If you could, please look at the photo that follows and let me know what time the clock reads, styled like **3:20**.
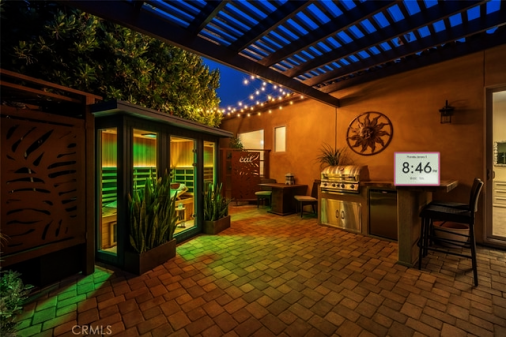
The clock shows **8:46**
